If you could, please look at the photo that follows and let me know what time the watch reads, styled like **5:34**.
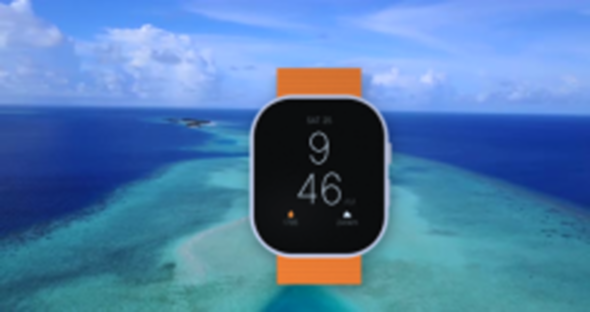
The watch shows **9:46**
